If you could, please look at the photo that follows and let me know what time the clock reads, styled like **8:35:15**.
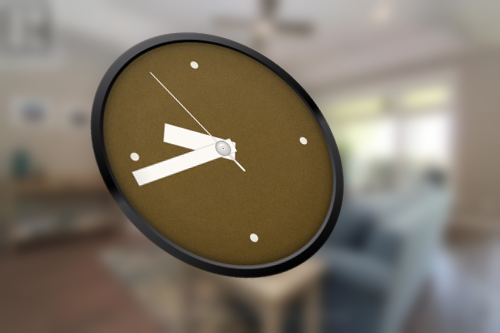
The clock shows **9:42:55**
